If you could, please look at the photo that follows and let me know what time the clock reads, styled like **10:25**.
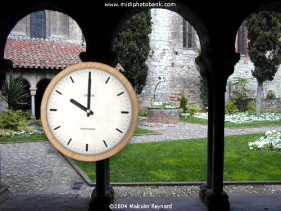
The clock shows **10:00**
